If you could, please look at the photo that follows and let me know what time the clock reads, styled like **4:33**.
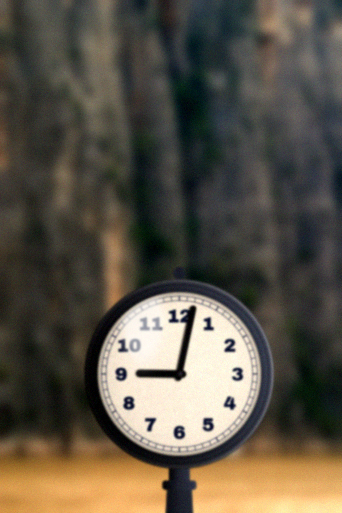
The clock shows **9:02**
